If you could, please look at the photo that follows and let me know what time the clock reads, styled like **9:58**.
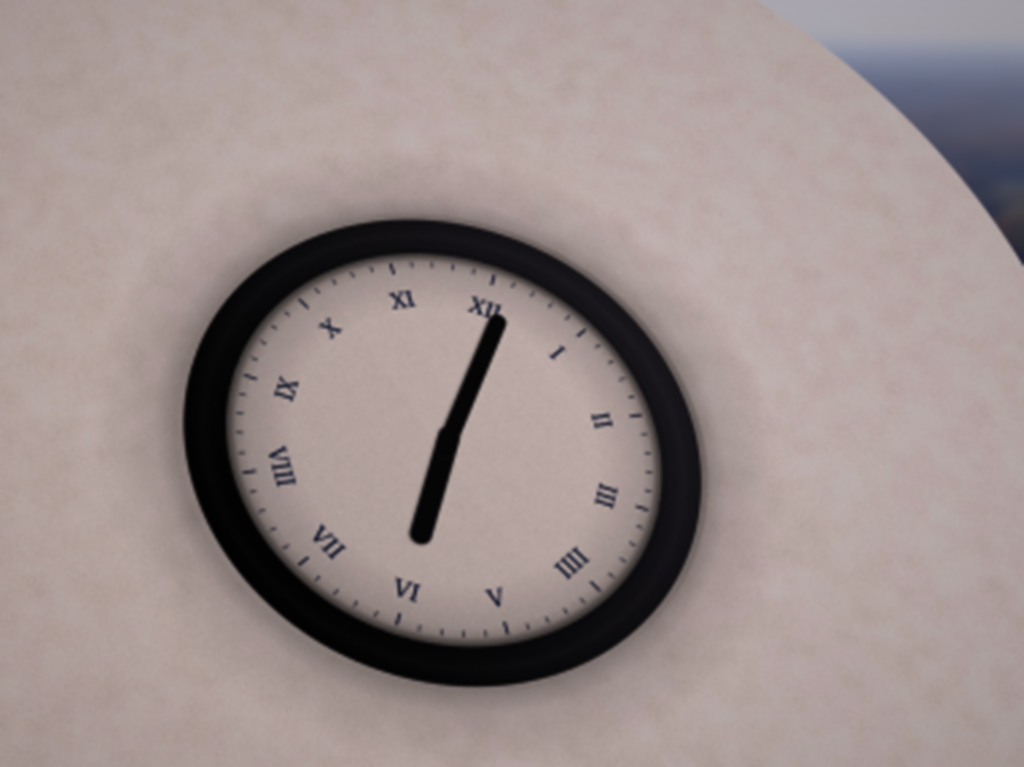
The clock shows **6:01**
